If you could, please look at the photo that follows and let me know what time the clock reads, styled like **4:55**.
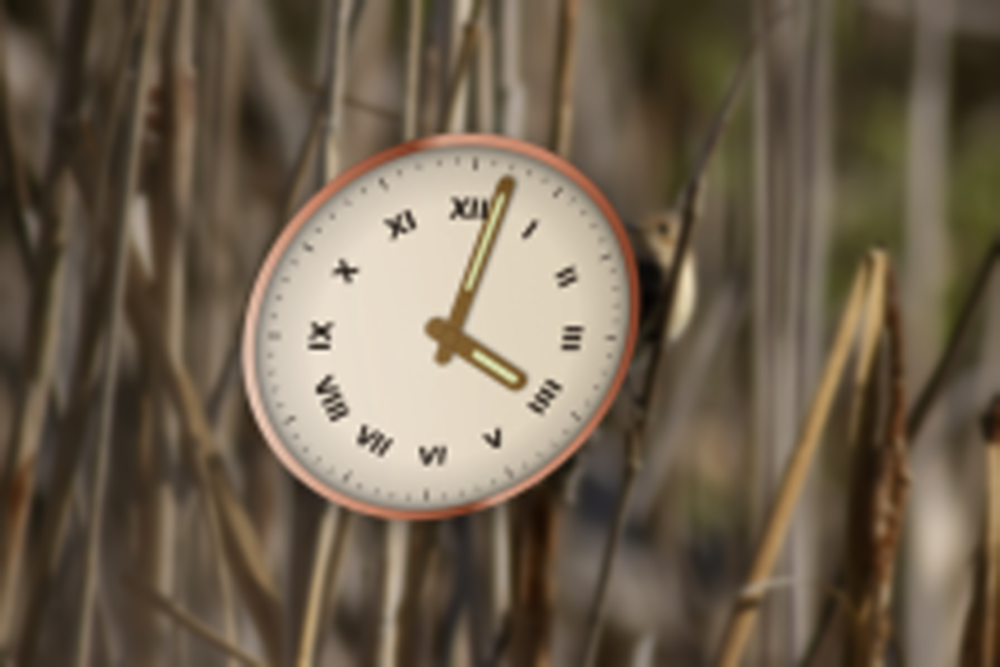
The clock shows **4:02**
